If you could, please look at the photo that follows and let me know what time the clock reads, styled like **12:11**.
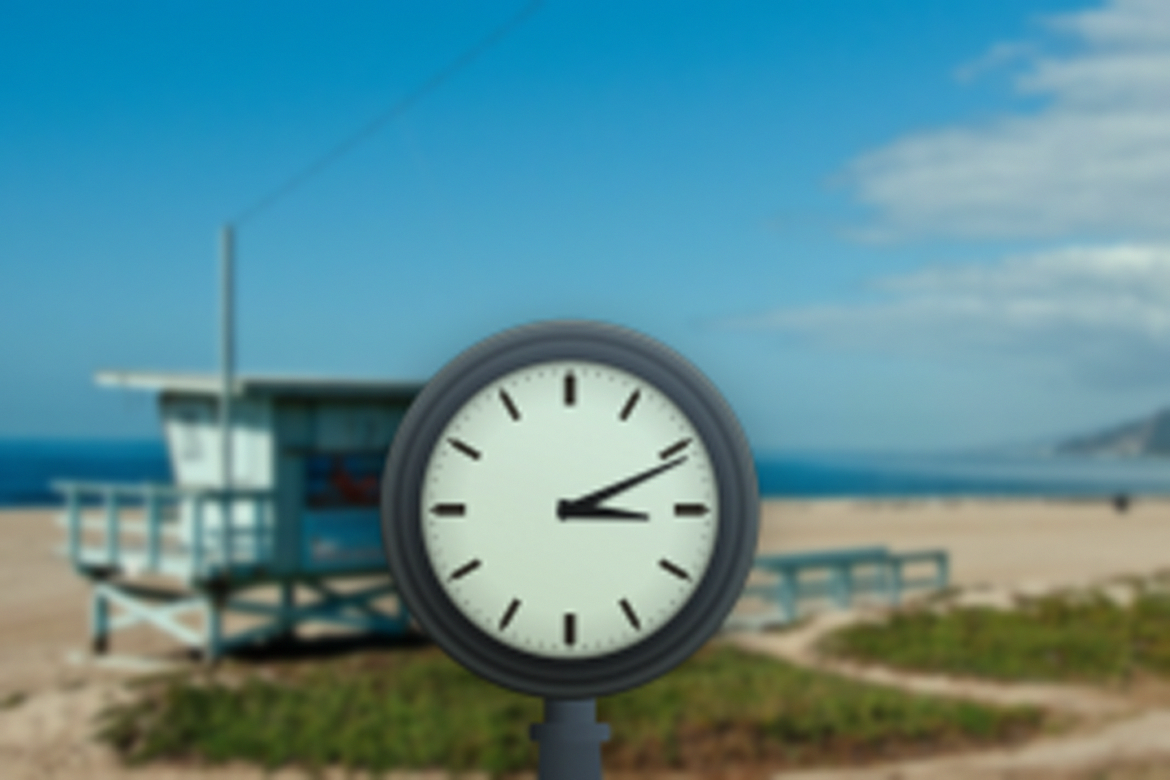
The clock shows **3:11**
